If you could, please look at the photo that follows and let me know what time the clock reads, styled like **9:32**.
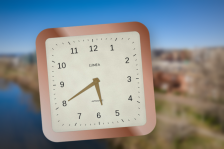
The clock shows **5:40**
